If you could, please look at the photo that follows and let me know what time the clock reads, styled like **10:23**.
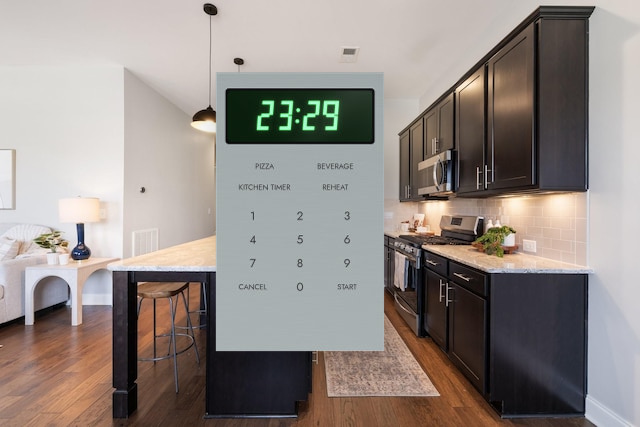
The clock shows **23:29**
